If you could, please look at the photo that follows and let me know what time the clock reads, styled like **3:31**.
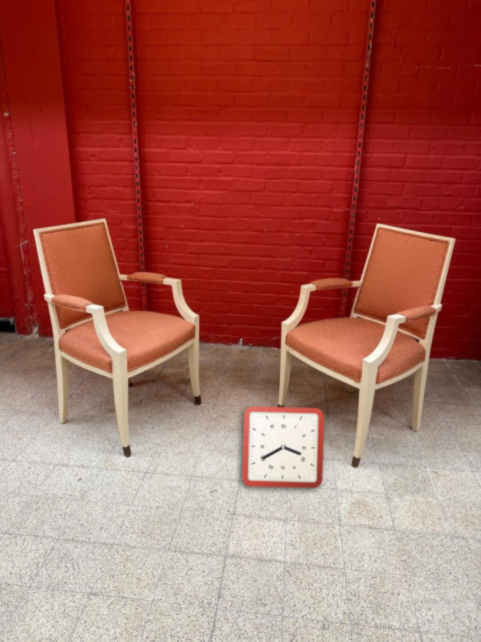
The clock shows **3:40**
